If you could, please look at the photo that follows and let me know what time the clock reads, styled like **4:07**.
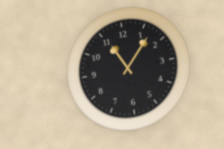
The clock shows **11:07**
